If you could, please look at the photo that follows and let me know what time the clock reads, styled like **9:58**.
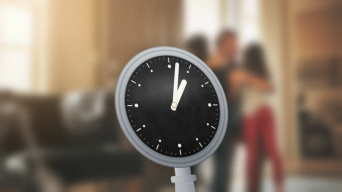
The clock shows **1:02**
